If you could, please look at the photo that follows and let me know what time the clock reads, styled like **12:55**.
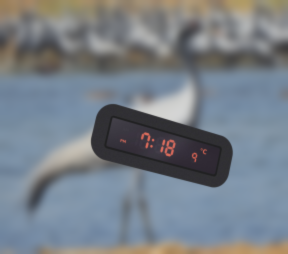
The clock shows **7:18**
